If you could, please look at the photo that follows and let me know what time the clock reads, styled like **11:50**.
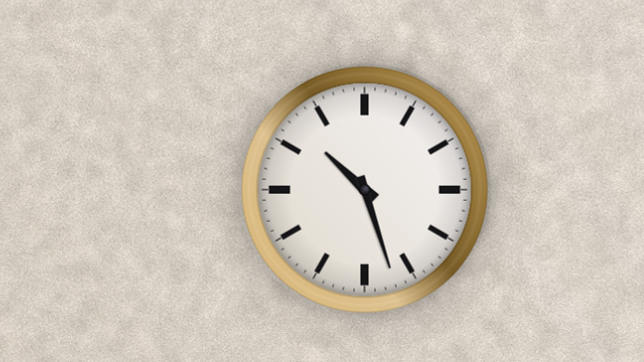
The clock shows **10:27**
